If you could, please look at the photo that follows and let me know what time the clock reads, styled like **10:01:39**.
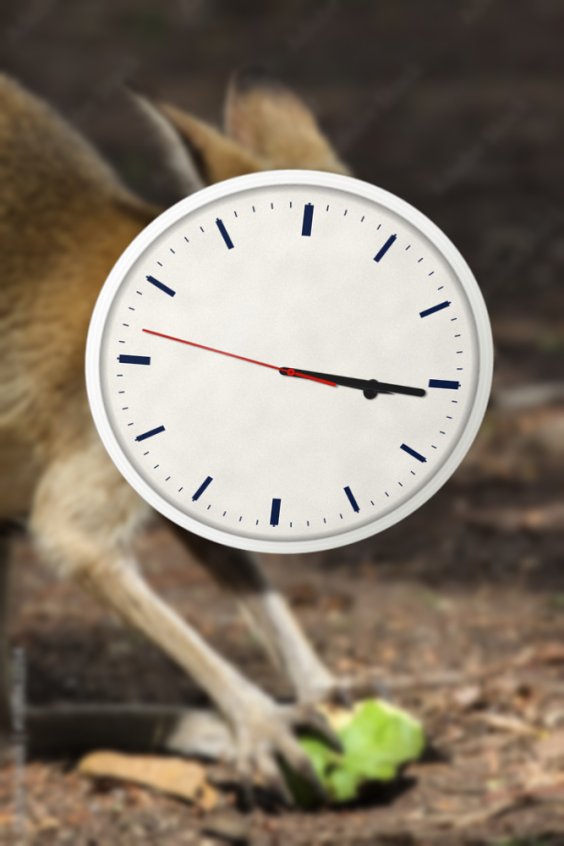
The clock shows **3:15:47**
